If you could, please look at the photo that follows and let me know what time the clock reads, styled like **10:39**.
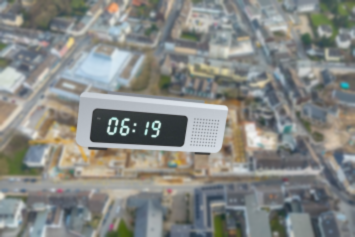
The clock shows **6:19**
